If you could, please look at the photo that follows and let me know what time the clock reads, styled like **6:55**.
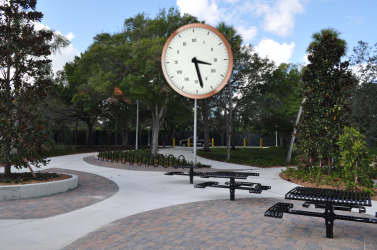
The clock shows **3:28**
